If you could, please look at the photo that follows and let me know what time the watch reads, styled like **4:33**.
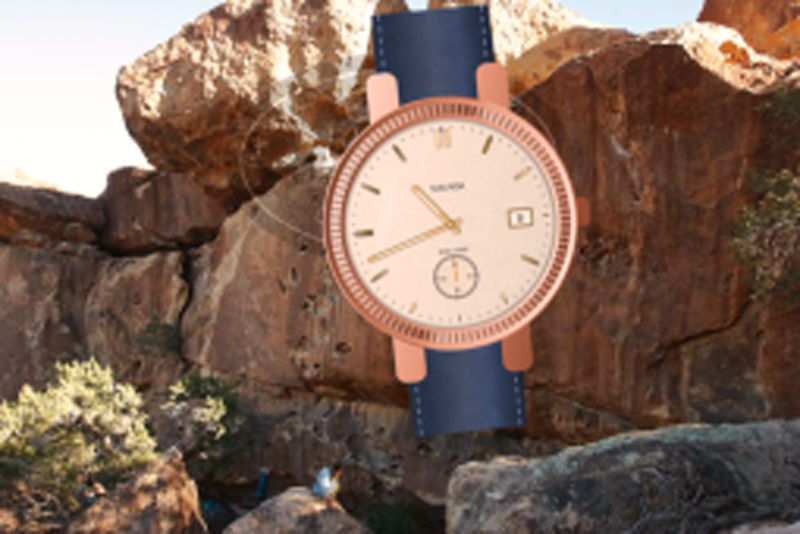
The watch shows **10:42**
